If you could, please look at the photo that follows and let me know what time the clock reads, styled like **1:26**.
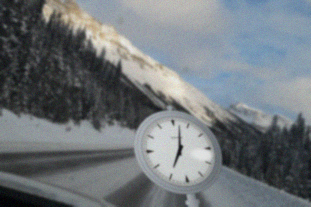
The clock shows **7:02**
